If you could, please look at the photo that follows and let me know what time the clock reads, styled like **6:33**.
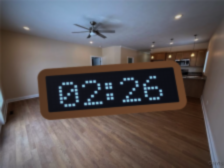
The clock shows **2:26**
